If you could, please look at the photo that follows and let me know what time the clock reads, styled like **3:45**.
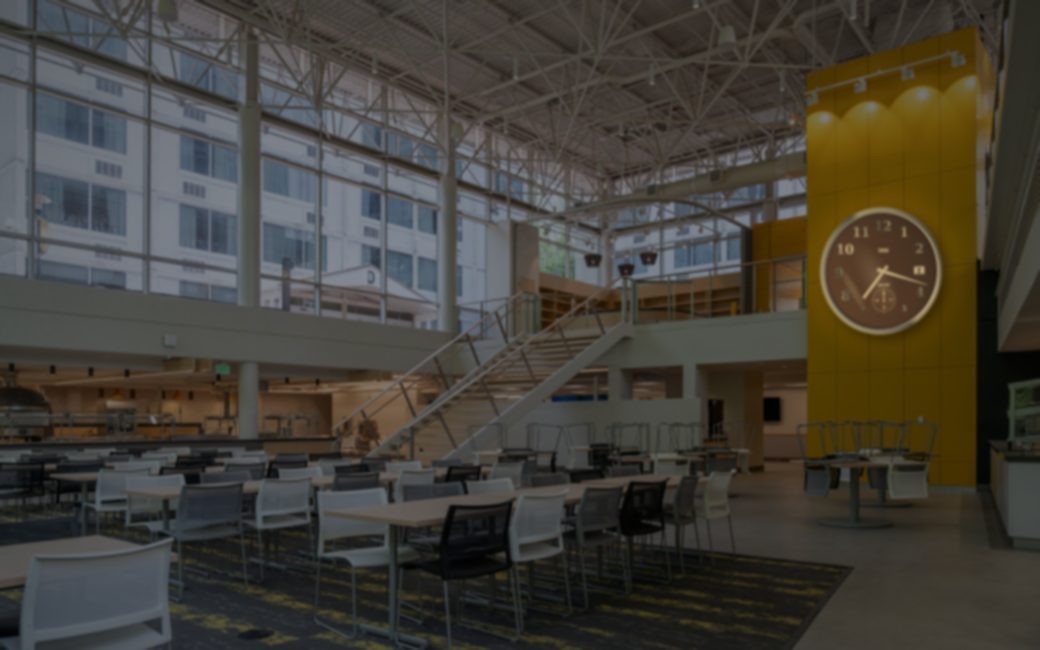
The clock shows **7:18**
